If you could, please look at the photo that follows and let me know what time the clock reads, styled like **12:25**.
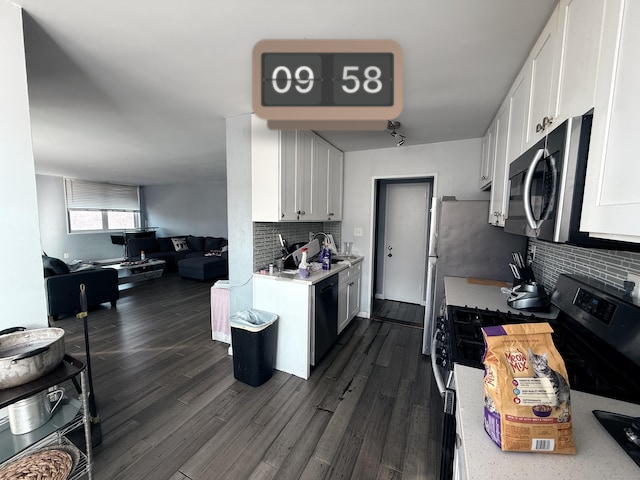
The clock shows **9:58**
